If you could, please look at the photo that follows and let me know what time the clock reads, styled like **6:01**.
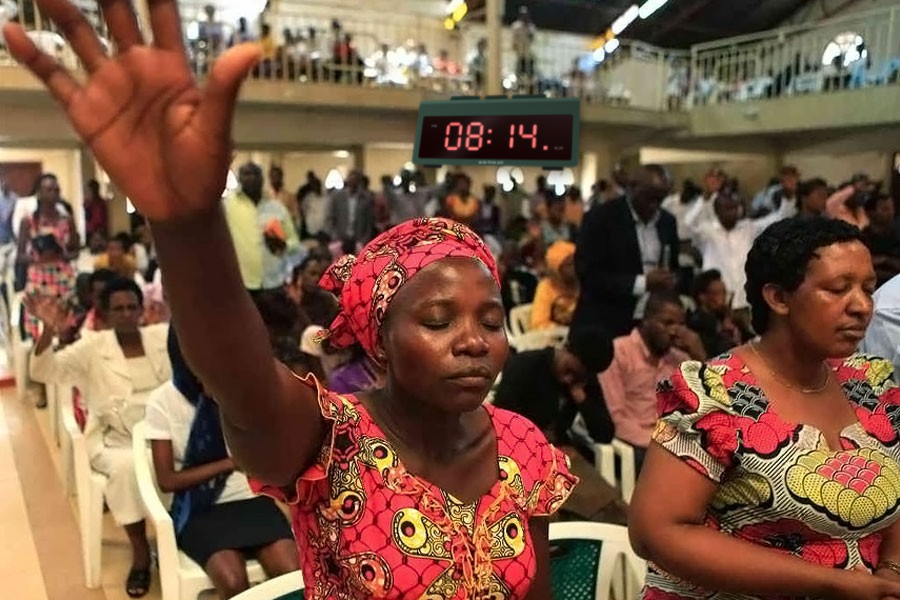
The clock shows **8:14**
